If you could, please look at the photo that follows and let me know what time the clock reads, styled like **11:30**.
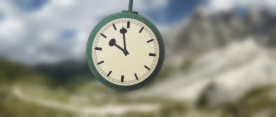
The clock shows **9:58**
